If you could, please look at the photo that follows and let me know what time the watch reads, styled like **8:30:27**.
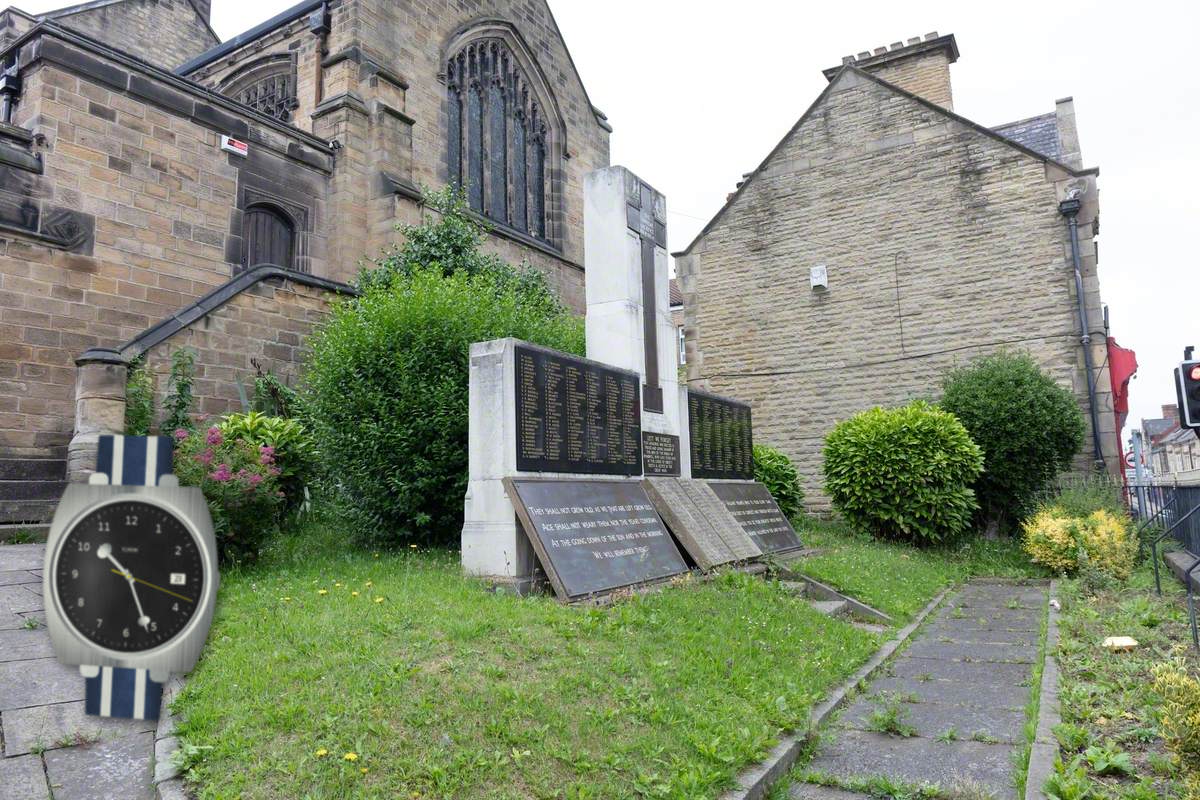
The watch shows **10:26:18**
